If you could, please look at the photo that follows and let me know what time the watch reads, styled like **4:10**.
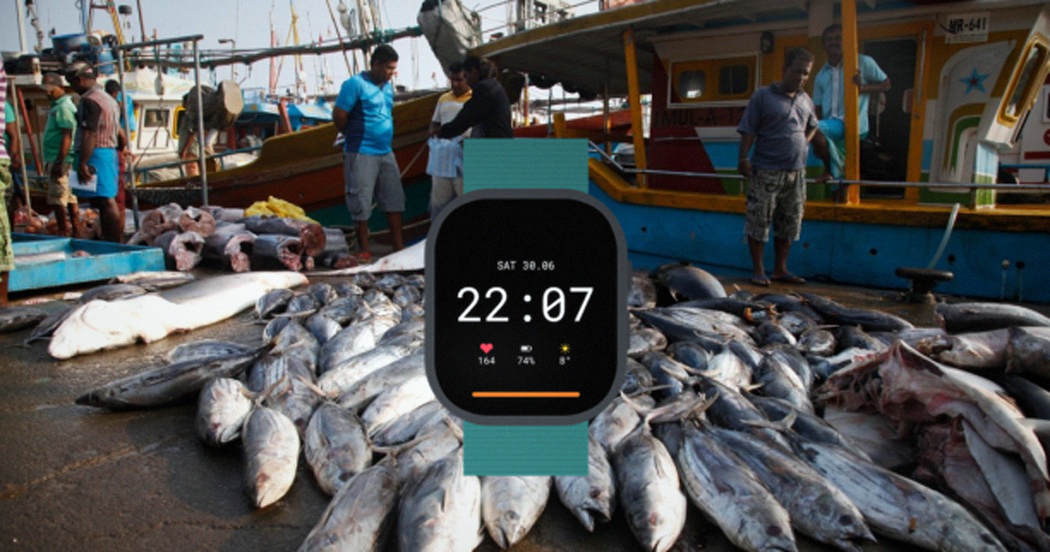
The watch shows **22:07**
